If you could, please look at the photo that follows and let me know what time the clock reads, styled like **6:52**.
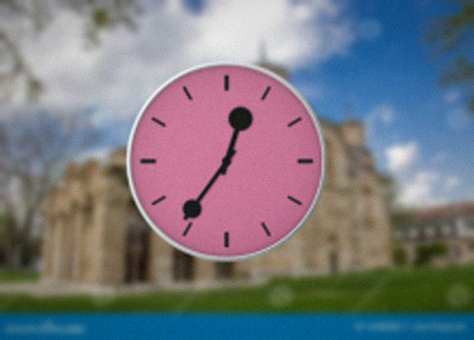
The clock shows **12:36**
